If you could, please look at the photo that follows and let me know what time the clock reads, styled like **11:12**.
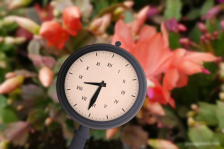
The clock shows **8:31**
